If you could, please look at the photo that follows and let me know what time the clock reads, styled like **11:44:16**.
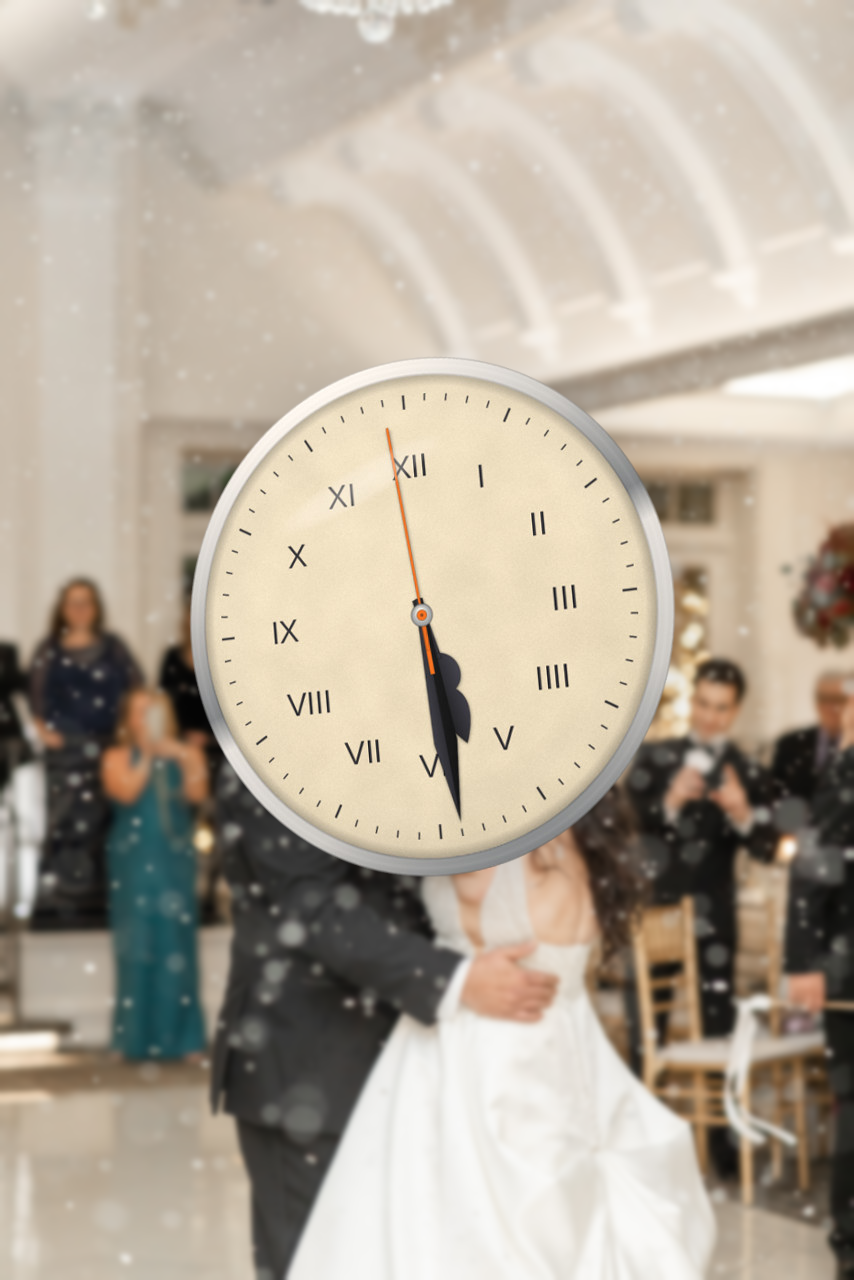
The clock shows **5:28:59**
